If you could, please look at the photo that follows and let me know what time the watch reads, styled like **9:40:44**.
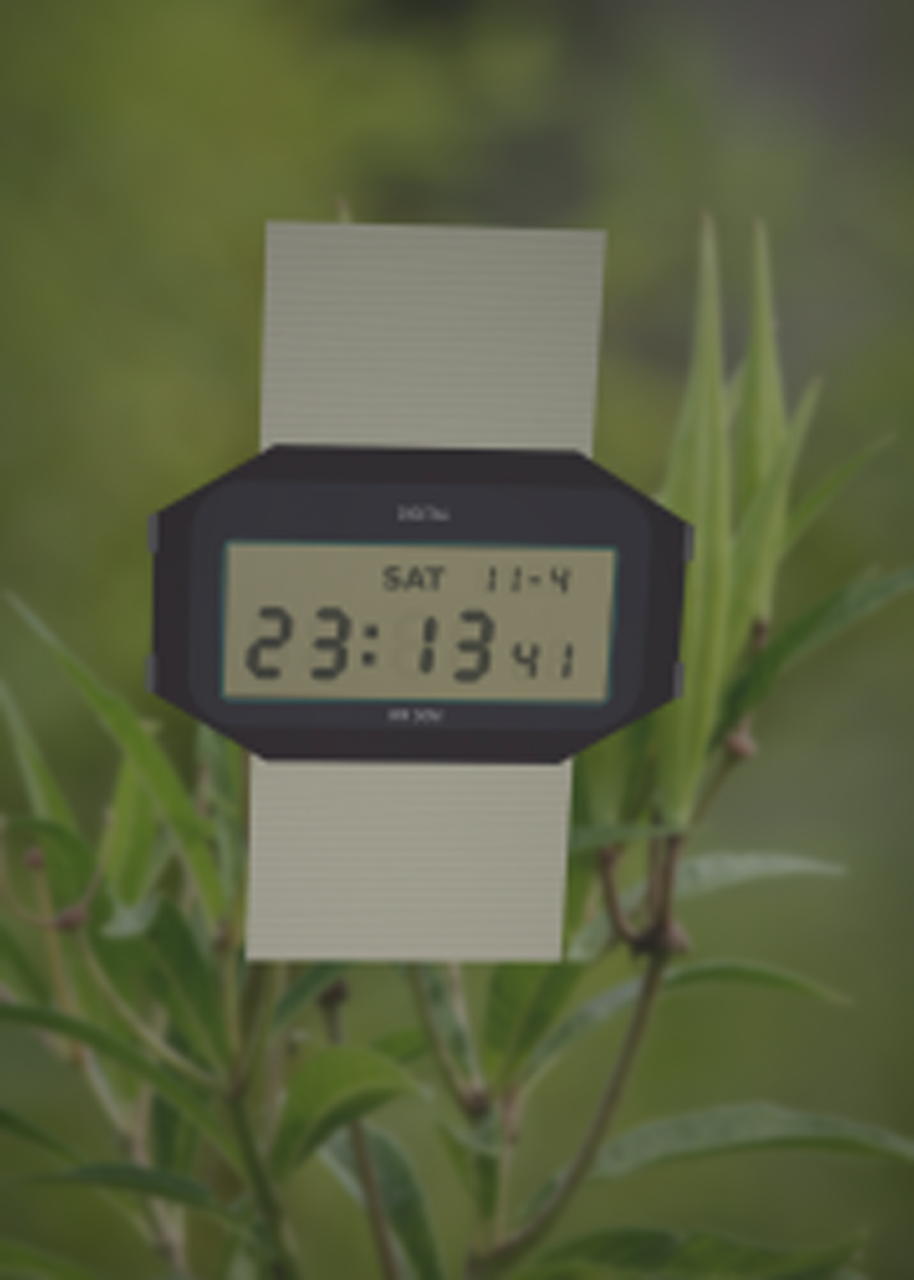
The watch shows **23:13:41**
